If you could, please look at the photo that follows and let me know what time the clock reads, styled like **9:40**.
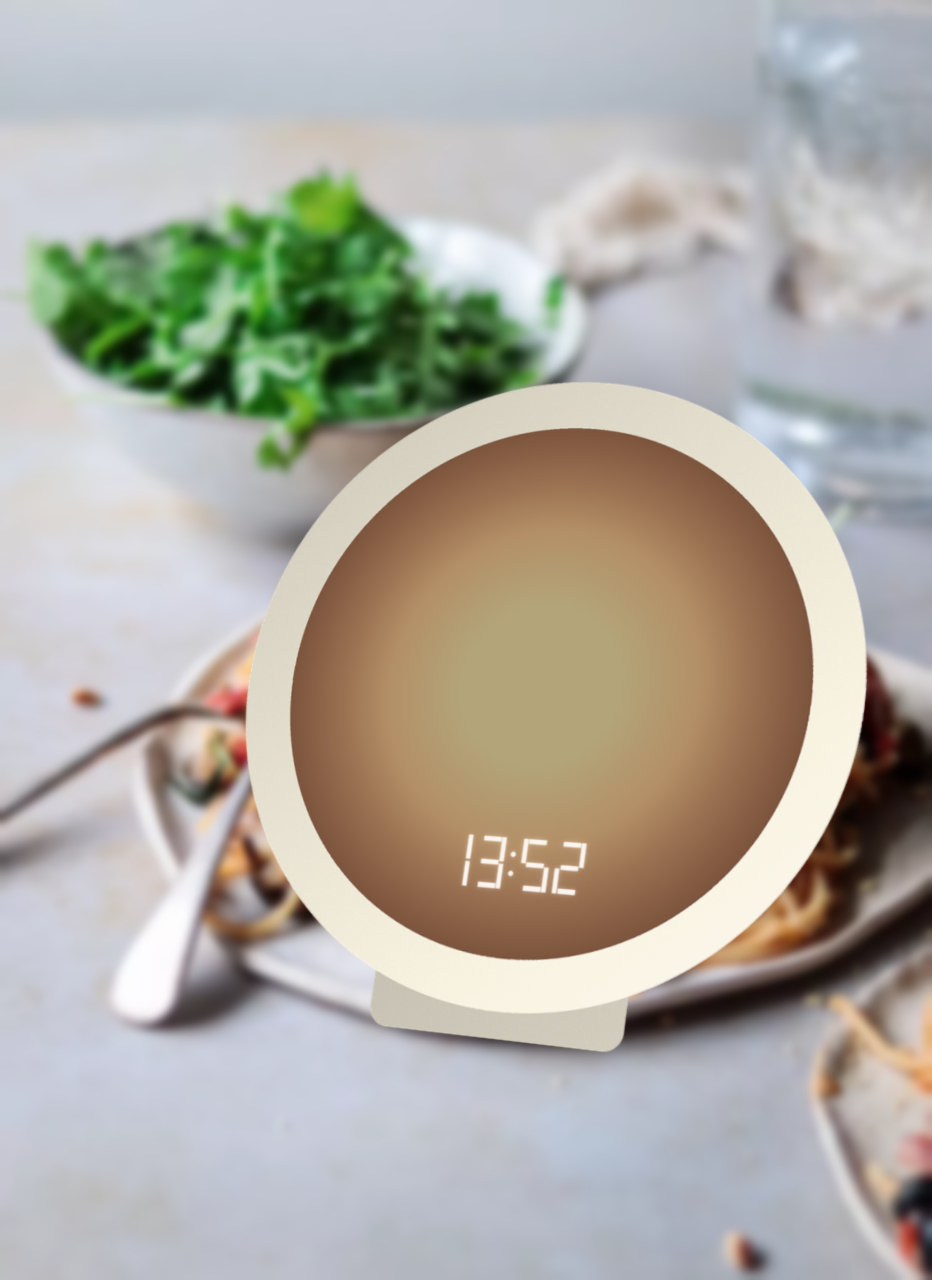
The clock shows **13:52**
